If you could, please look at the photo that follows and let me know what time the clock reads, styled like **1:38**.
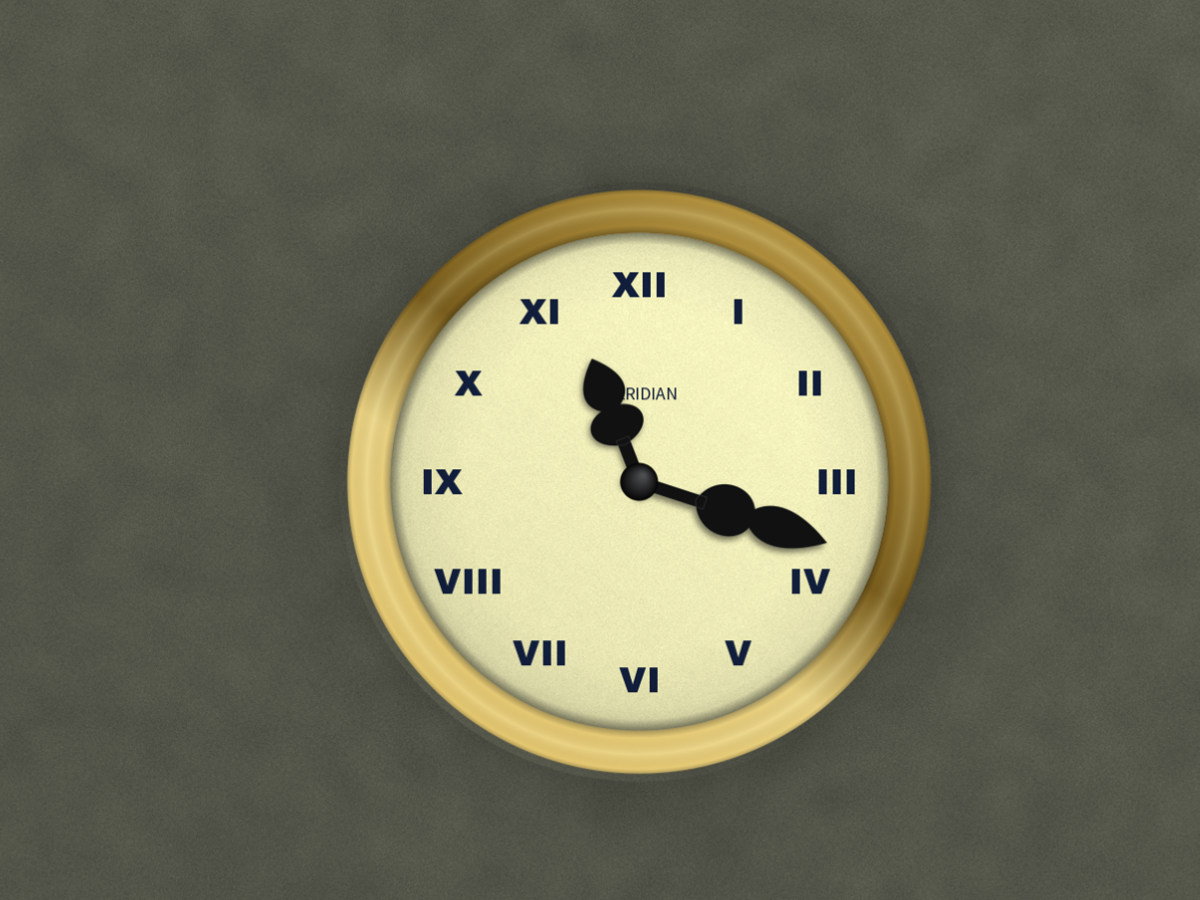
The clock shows **11:18**
